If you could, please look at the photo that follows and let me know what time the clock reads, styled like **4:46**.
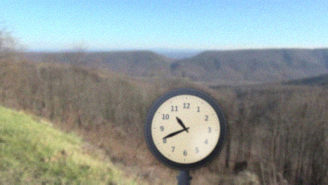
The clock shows **10:41**
